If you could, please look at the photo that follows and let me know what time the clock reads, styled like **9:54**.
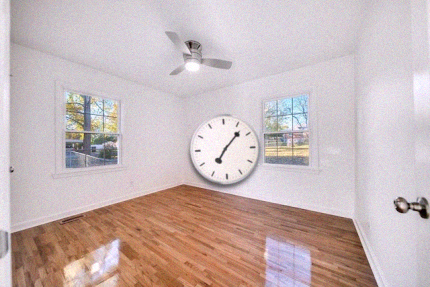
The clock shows **7:07**
